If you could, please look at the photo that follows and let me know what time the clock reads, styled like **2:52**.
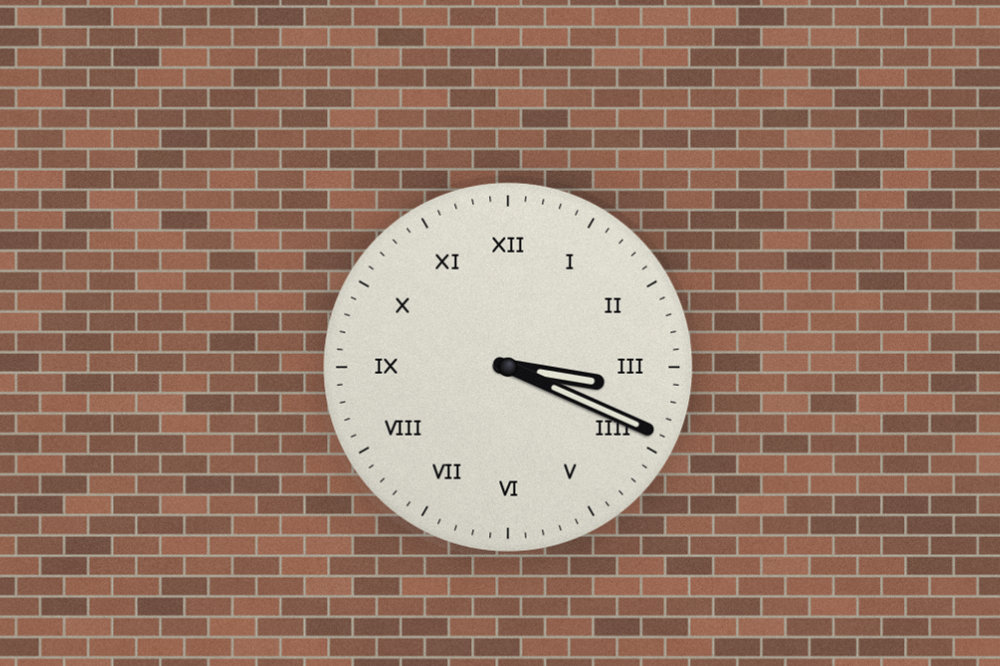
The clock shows **3:19**
